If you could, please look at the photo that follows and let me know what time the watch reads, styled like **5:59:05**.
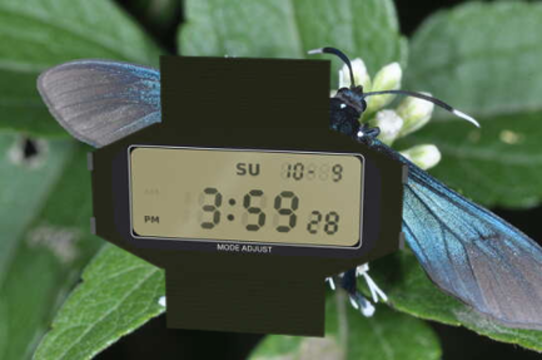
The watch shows **3:59:28**
